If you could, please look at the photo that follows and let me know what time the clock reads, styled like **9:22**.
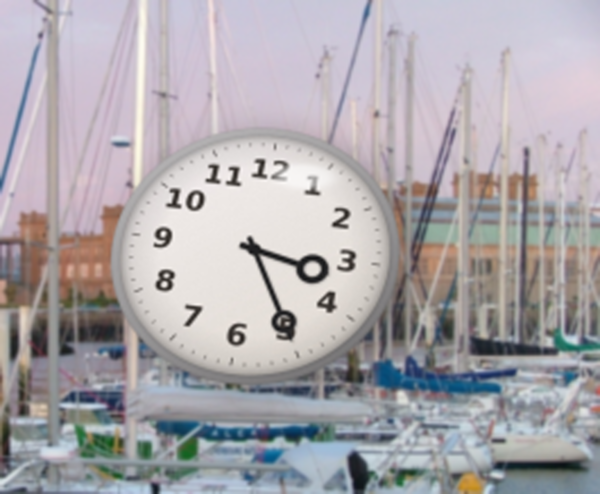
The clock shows **3:25**
